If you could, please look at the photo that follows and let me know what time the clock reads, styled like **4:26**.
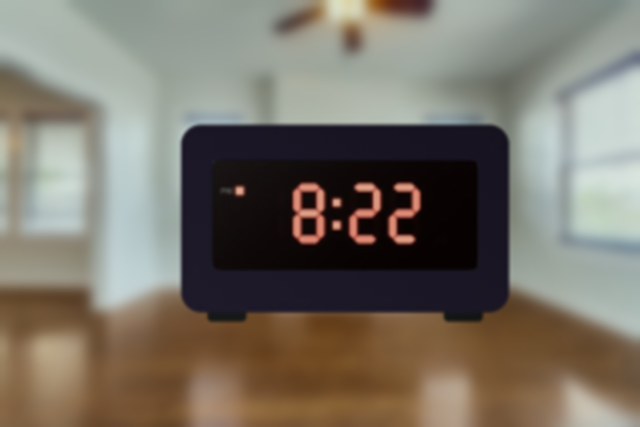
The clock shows **8:22**
